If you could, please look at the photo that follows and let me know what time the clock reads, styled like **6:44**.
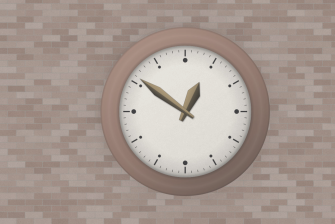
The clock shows **12:51**
